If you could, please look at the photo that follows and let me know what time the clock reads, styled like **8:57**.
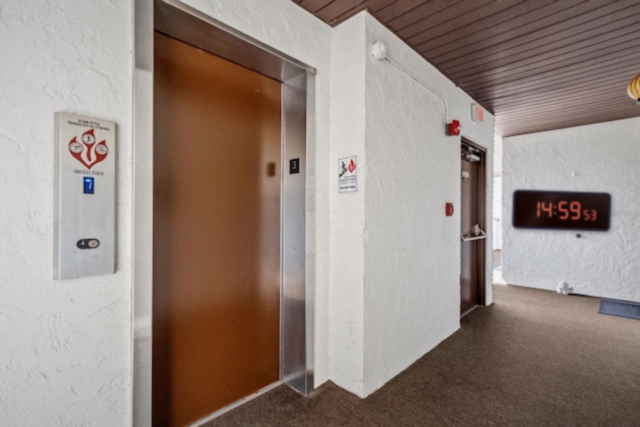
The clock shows **14:59**
